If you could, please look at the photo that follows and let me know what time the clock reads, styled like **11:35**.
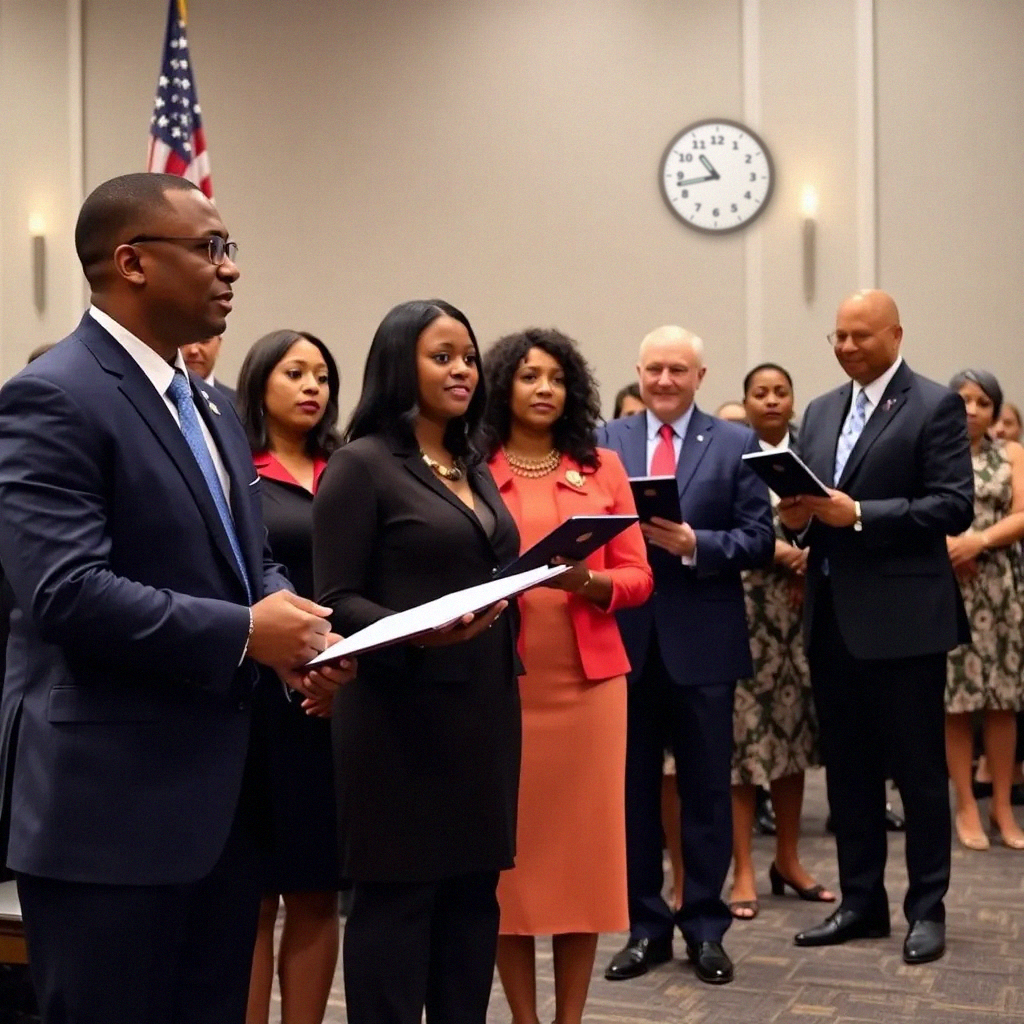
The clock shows **10:43**
